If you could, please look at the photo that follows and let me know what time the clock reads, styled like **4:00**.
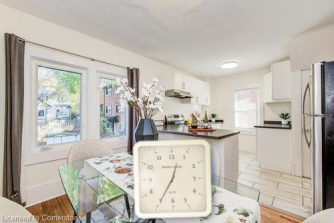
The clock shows **12:35**
